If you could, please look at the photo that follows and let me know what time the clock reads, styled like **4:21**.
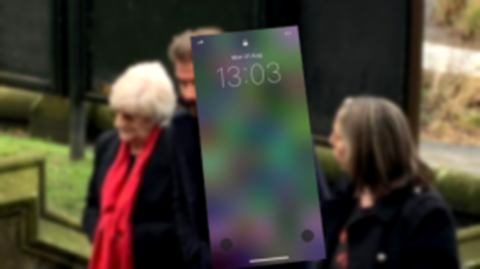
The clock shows **13:03**
